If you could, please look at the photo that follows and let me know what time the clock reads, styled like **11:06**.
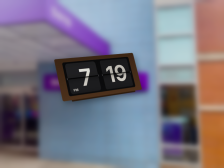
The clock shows **7:19**
